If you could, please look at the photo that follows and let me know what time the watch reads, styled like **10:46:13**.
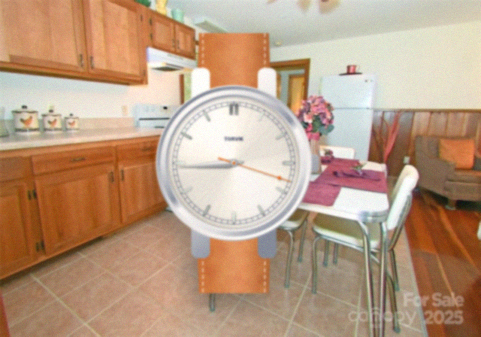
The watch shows **8:44:18**
